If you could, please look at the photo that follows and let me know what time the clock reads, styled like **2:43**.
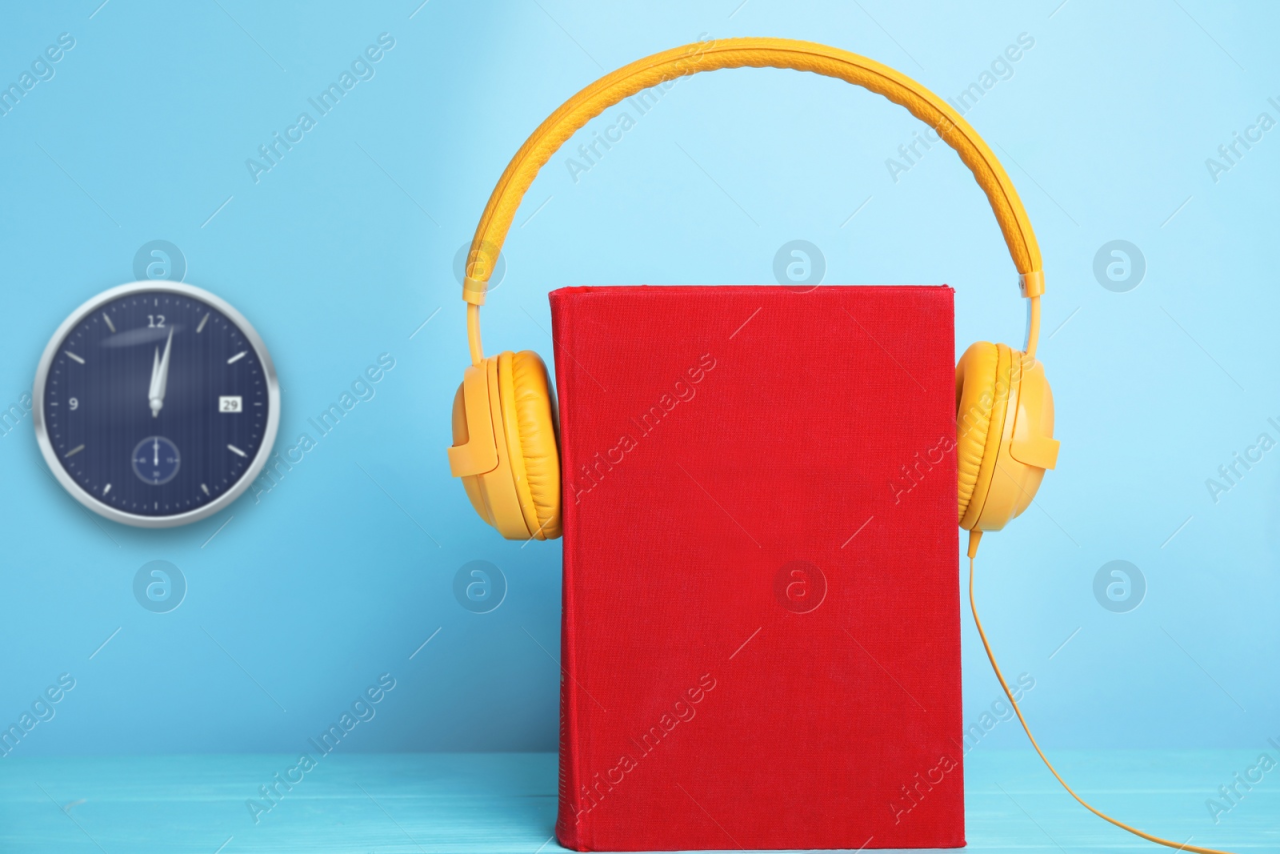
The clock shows **12:02**
